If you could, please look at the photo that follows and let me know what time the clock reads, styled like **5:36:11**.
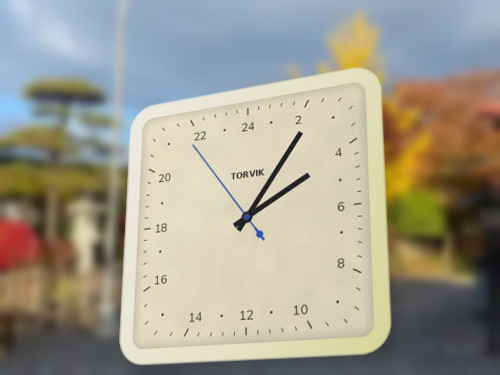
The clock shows **4:05:54**
